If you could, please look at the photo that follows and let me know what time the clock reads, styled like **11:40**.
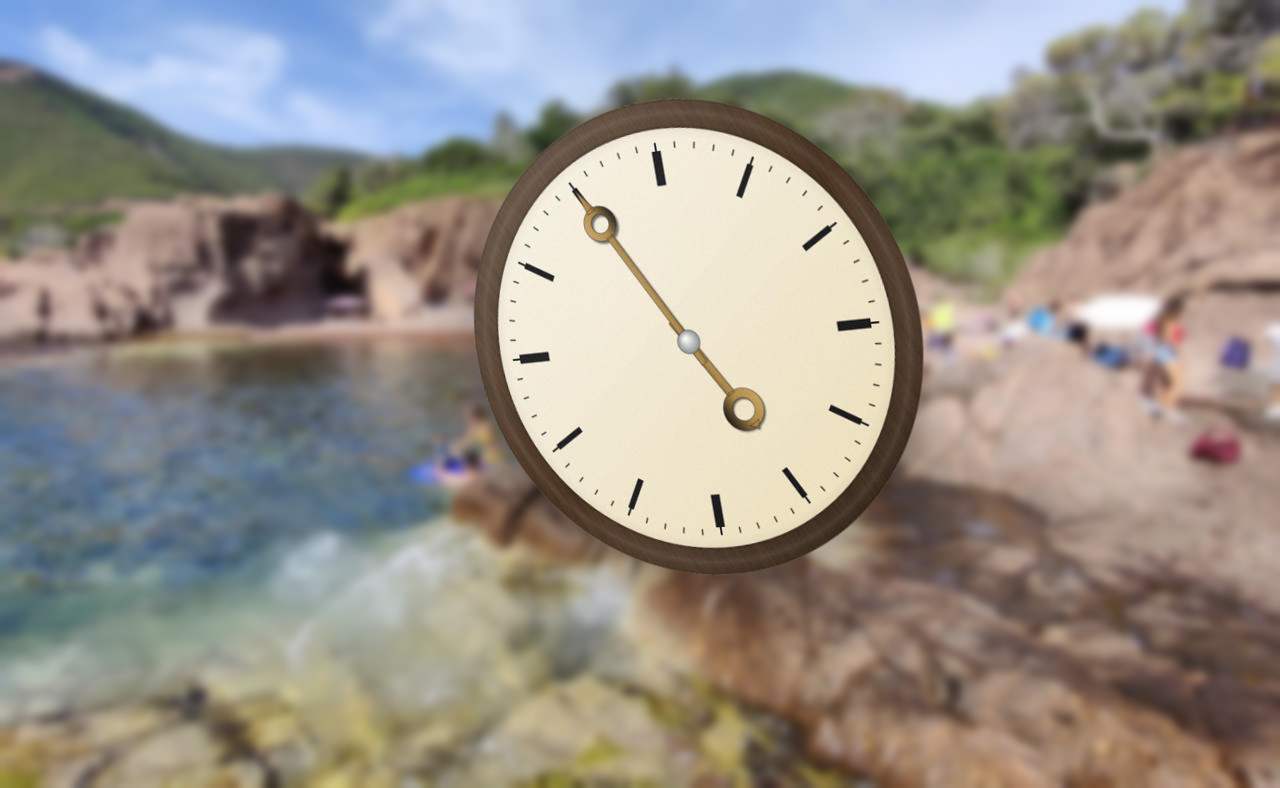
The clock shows **4:55**
